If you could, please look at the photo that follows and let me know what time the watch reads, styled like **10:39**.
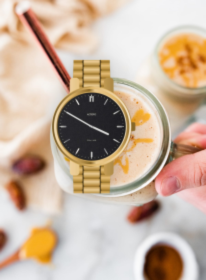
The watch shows **3:50**
